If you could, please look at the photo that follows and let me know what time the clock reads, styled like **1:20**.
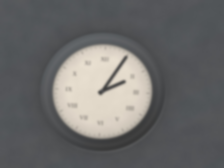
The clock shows **2:05**
